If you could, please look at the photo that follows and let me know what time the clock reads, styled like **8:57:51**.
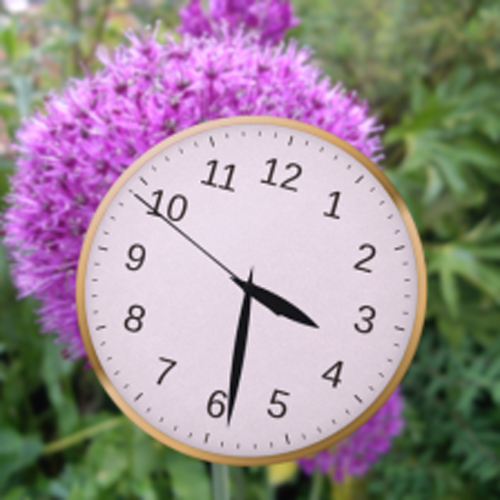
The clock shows **3:28:49**
